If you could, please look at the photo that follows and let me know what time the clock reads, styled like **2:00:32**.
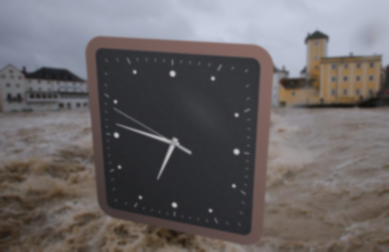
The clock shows **6:46:49**
